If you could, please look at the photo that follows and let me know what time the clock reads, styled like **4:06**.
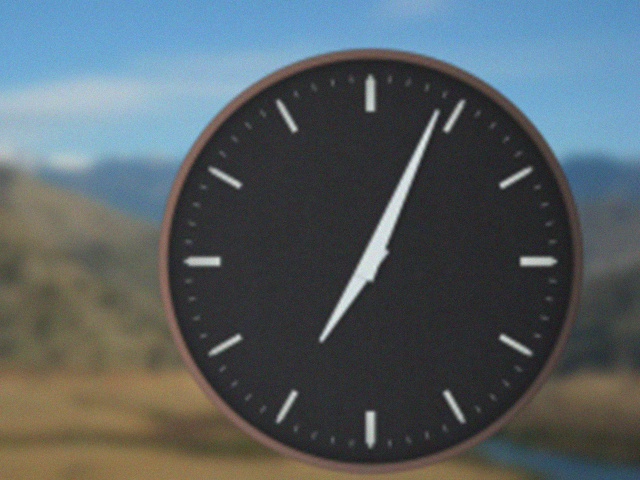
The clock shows **7:04**
